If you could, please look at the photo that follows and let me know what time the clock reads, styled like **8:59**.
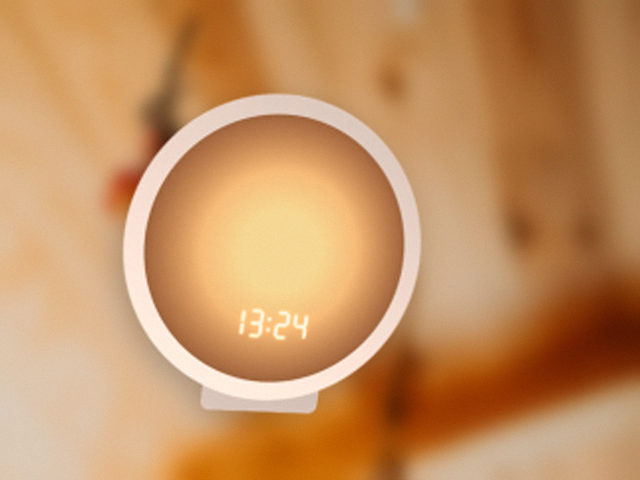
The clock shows **13:24**
